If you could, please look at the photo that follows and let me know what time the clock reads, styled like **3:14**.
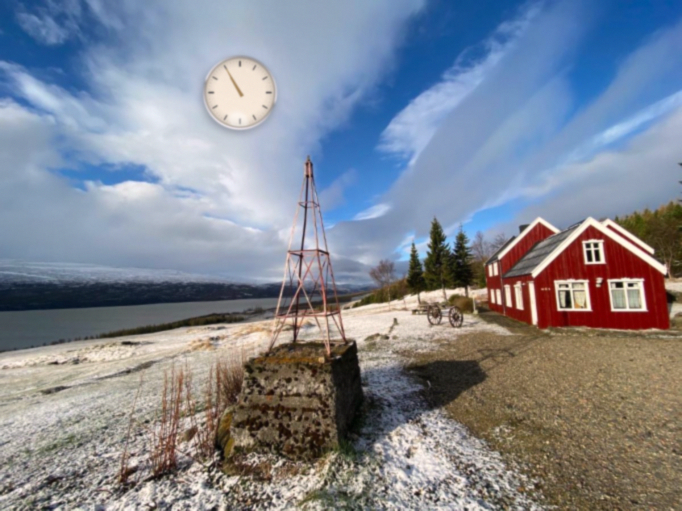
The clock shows **10:55**
